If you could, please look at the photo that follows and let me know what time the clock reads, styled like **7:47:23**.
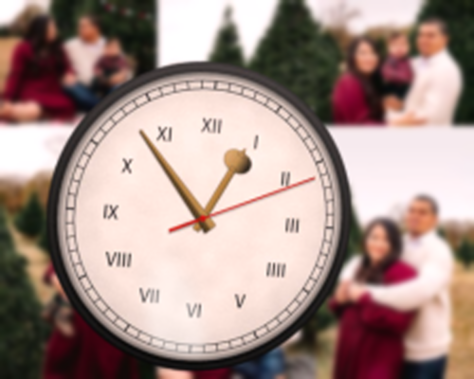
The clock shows **12:53:11**
